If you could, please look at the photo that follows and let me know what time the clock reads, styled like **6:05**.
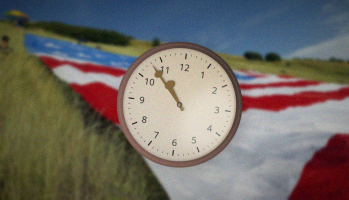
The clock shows **10:53**
